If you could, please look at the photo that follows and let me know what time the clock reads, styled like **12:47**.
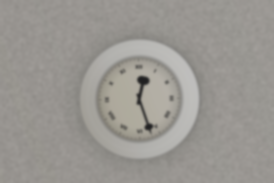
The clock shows **12:27**
